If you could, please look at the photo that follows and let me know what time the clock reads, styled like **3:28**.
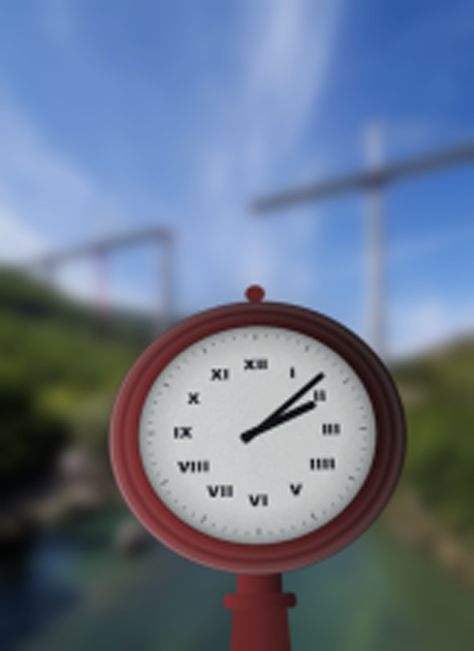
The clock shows **2:08**
